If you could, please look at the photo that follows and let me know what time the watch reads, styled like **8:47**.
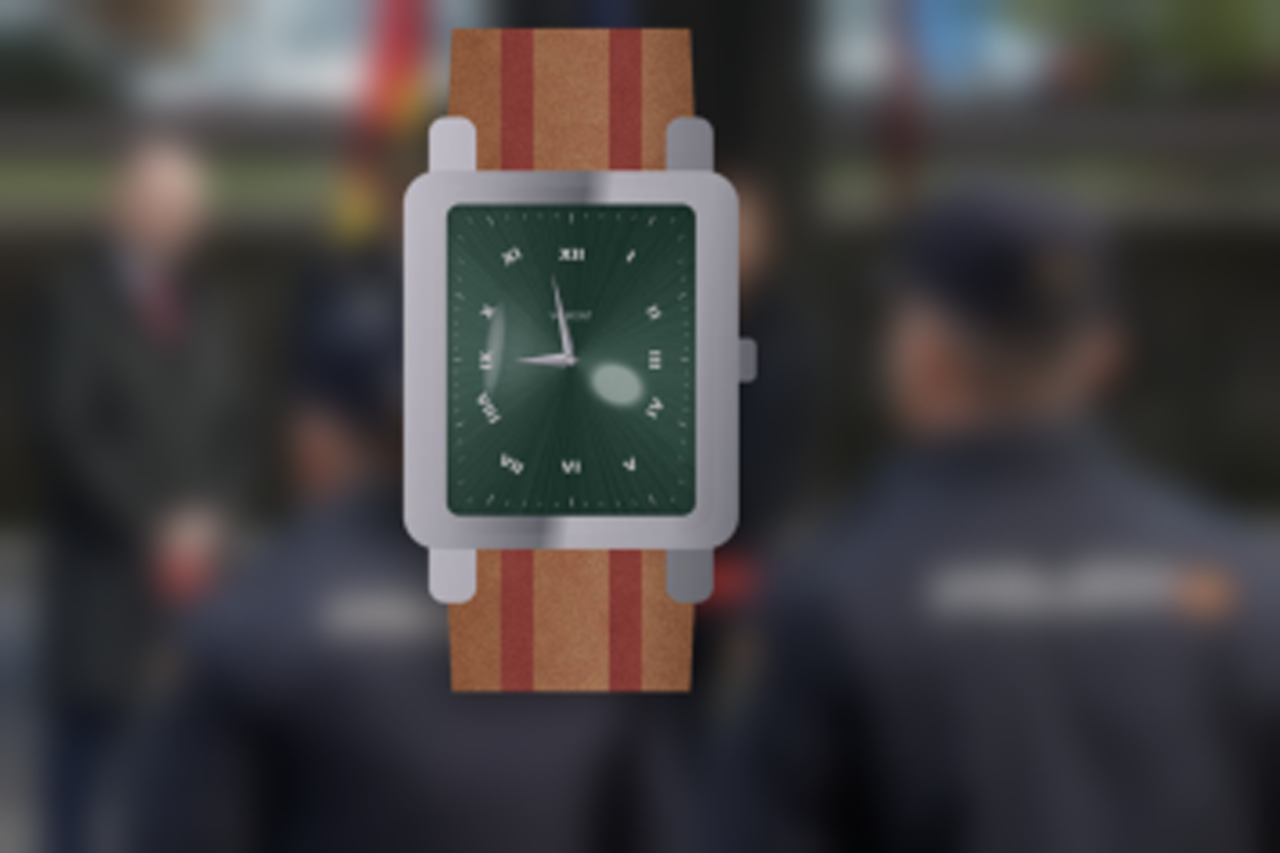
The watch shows **8:58**
